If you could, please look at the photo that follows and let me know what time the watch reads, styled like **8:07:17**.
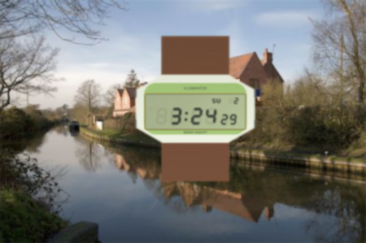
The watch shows **3:24:29**
